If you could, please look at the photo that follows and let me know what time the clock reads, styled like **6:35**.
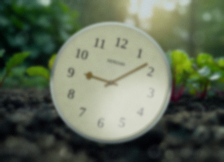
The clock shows **9:08**
